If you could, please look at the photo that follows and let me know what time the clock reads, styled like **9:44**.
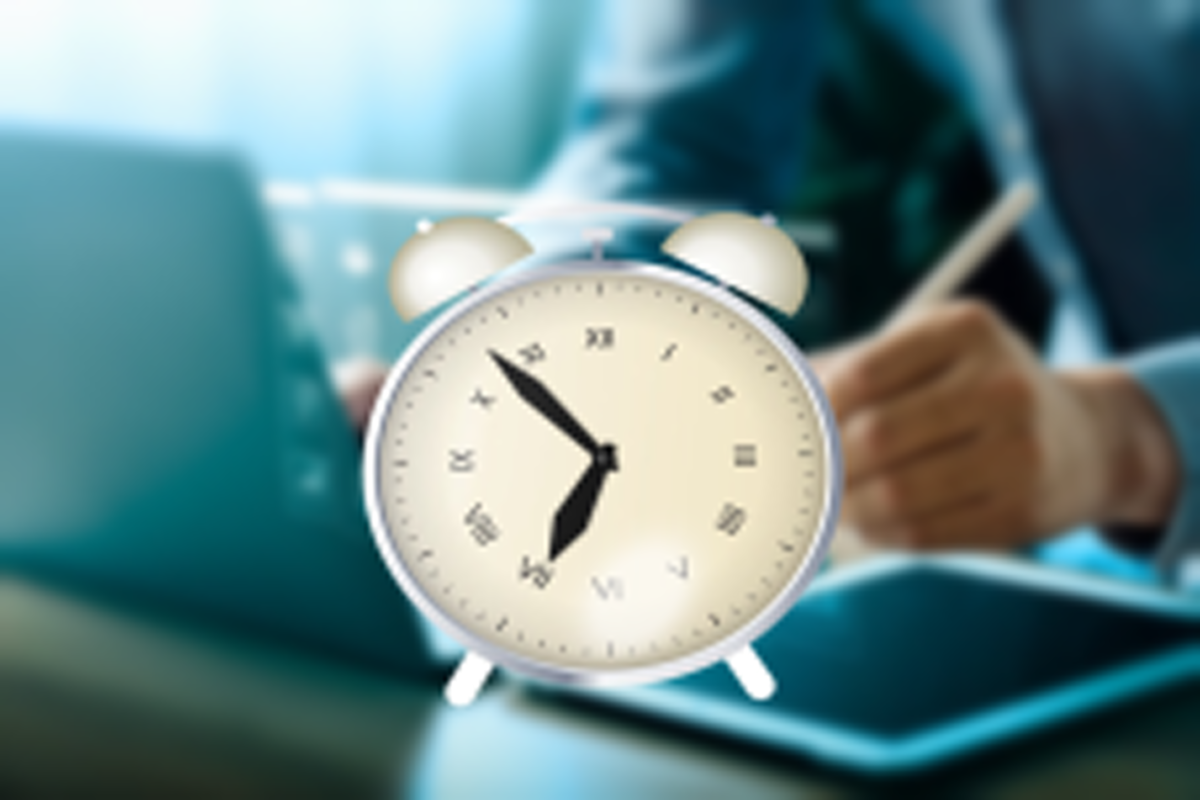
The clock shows **6:53**
